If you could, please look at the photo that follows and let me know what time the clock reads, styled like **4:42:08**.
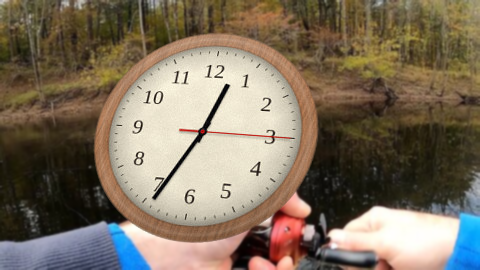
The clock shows **12:34:15**
